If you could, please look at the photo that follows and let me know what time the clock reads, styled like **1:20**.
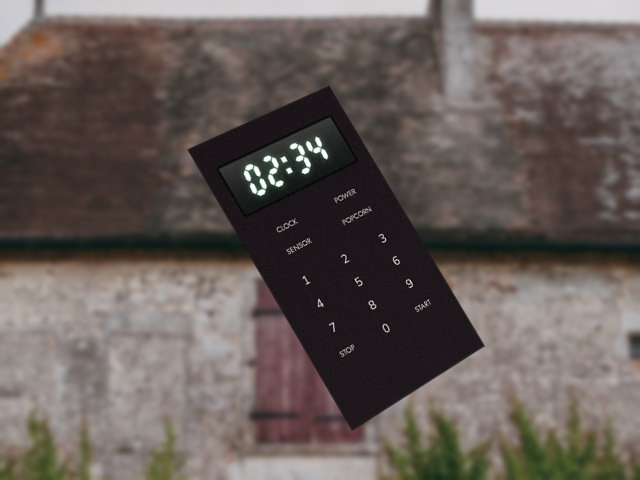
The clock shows **2:34**
